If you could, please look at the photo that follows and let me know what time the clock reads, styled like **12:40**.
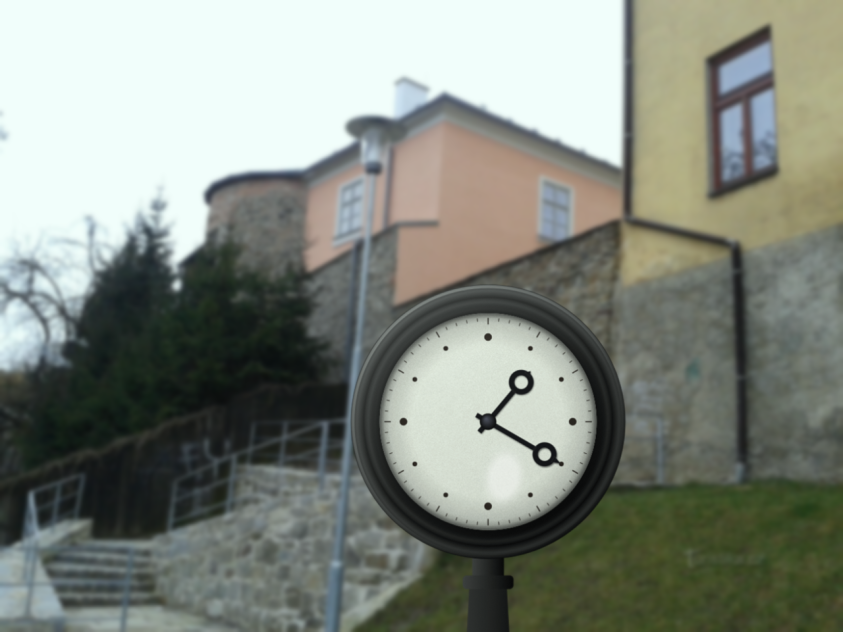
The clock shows **1:20**
